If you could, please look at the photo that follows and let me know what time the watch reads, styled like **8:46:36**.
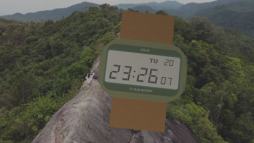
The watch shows **23:26:07**
